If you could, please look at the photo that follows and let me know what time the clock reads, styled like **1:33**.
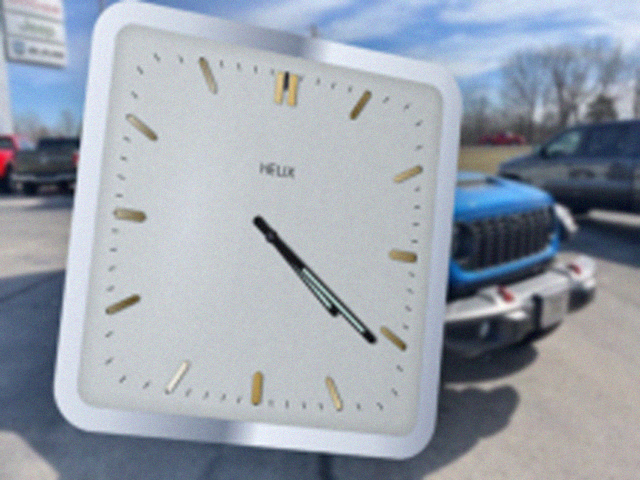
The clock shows **4:21**
